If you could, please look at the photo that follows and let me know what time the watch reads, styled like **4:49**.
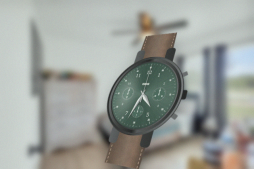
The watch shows **4:33**
